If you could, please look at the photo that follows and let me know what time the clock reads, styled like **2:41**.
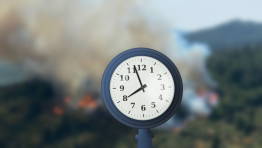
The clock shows **7:57**
